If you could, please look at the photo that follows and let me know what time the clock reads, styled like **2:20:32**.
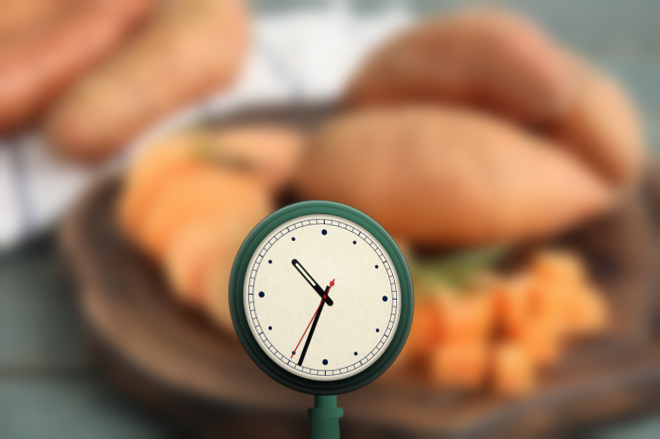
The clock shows **10:33:35**
